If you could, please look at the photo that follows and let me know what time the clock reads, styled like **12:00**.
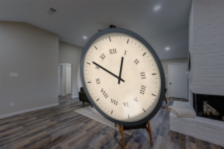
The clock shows **12:51**
